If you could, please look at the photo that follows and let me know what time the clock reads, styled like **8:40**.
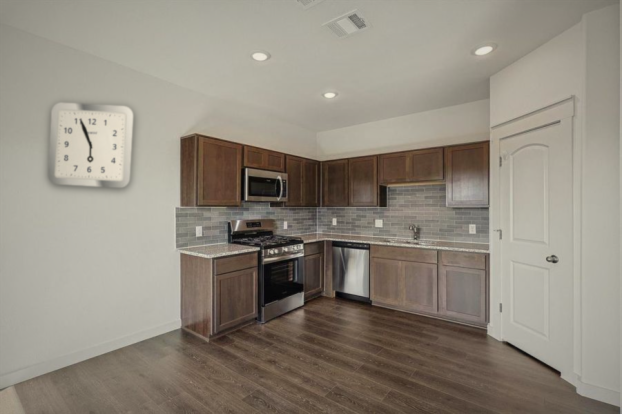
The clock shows **5:56**
